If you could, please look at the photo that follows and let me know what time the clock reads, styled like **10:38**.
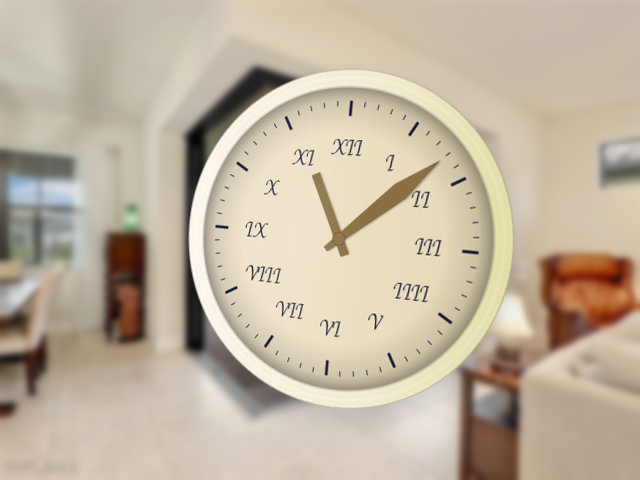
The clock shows **11:08**
